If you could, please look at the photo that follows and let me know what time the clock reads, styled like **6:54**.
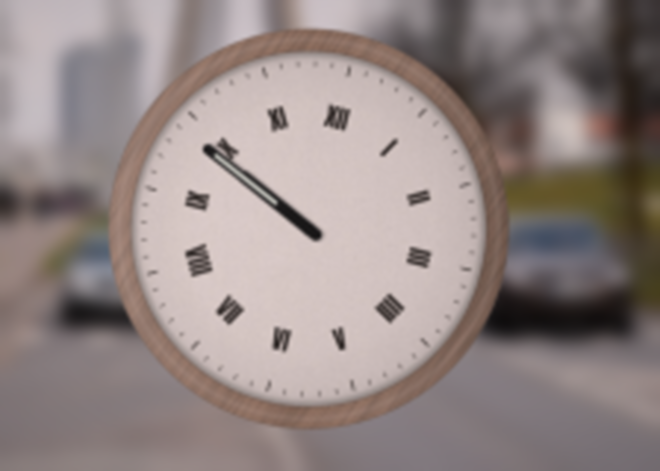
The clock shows **9:49**
